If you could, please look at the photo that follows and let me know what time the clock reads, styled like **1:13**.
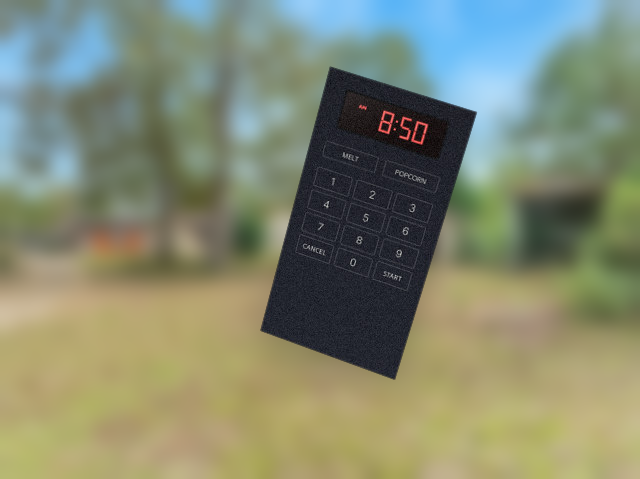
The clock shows **8:50**
